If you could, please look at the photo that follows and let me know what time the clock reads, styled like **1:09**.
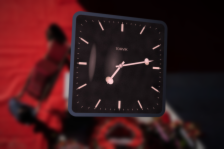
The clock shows **7:13**
